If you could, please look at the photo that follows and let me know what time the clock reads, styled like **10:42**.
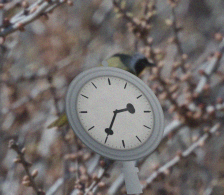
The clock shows **2:35**
